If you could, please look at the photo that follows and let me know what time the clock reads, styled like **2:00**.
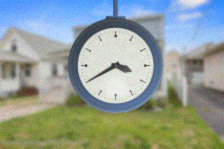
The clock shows **3:40**
